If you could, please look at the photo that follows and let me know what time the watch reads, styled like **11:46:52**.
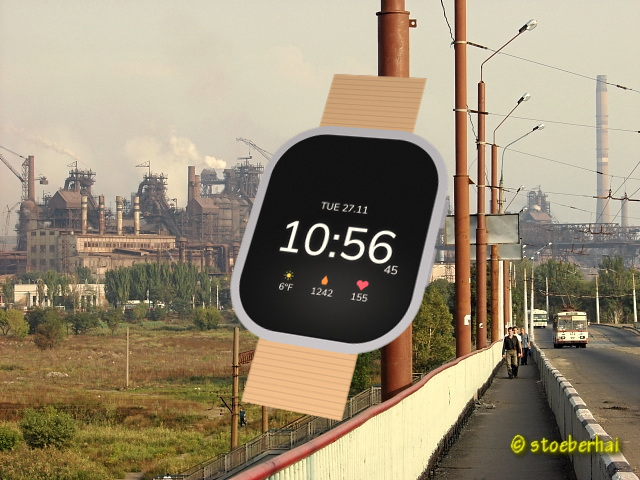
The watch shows **10:56:45**
